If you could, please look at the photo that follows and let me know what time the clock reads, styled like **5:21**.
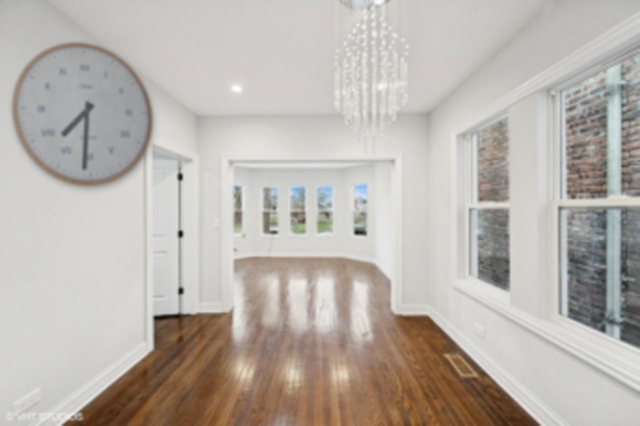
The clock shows **7:31**
